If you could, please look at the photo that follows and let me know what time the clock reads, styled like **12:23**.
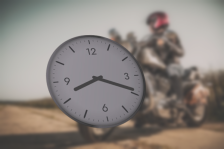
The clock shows **8:19**
